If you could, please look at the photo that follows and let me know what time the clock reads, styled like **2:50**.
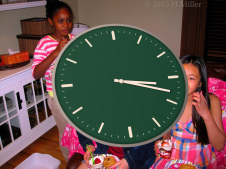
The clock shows **3:18**
